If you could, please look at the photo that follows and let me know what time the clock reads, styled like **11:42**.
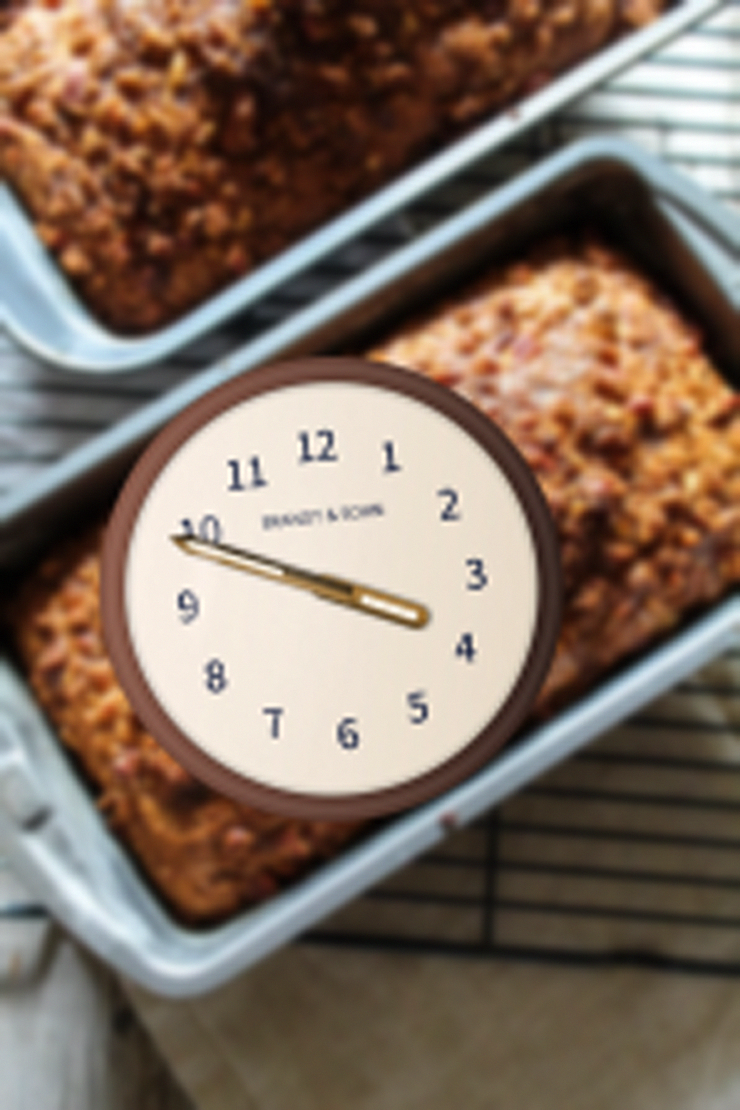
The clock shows **3:49**
